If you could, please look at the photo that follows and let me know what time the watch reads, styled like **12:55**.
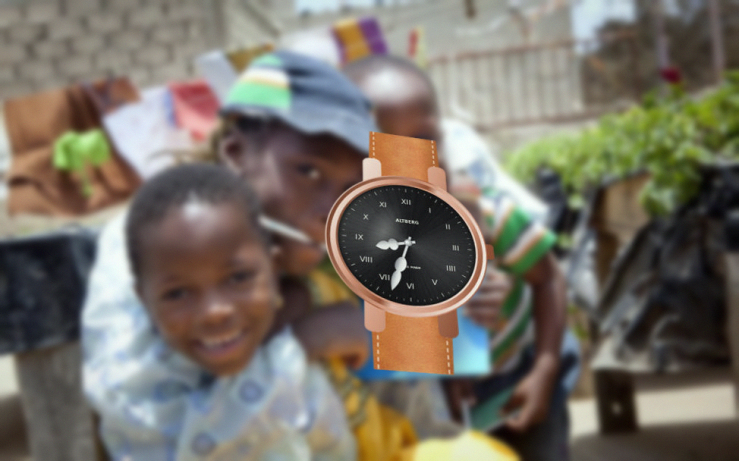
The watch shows **8:33**
